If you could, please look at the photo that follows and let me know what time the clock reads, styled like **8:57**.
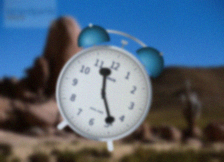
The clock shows **11:24**
